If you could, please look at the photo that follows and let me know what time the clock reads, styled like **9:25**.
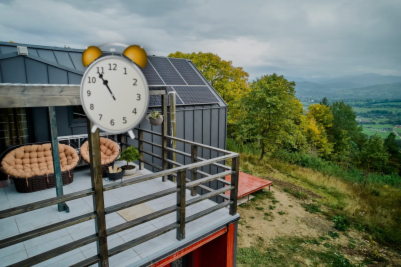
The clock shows **10:54**
